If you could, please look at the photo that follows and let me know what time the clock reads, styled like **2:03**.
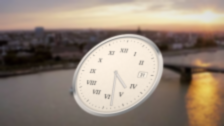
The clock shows **4:28**
